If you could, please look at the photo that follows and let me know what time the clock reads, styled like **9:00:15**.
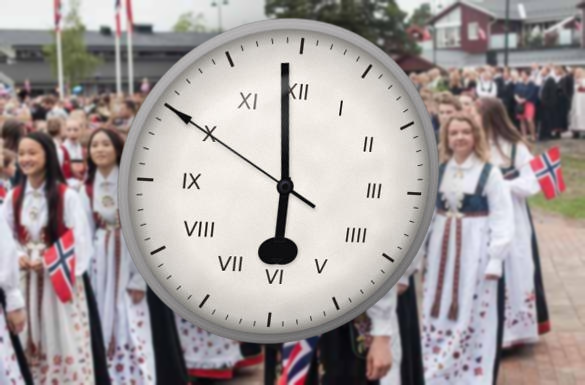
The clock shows **5:58:50**
